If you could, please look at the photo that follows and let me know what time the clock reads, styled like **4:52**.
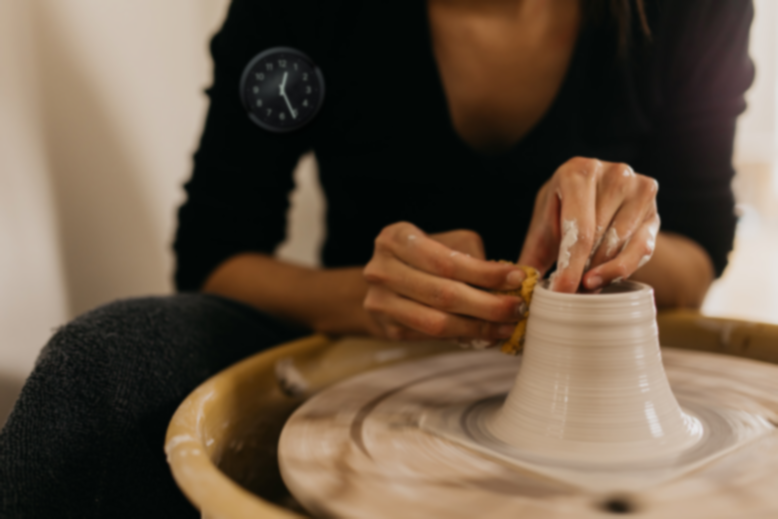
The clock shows **12:26**
